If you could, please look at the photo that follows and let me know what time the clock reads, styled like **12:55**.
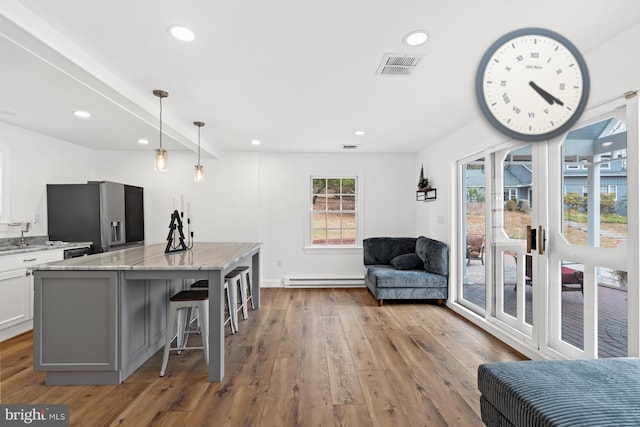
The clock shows **4:20**
